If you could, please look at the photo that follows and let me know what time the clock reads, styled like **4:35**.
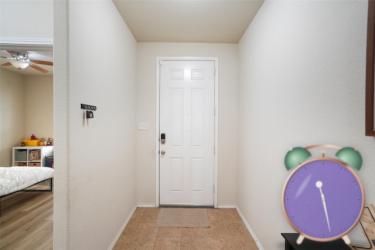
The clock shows **11:28**
